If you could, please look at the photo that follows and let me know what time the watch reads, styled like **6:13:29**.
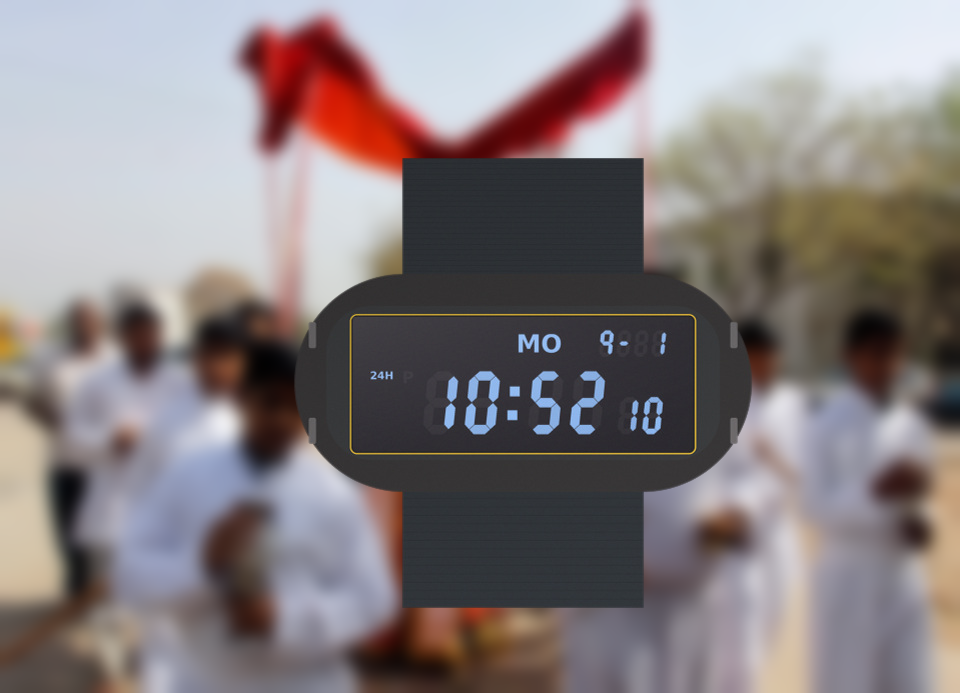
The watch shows **10:52:10**
